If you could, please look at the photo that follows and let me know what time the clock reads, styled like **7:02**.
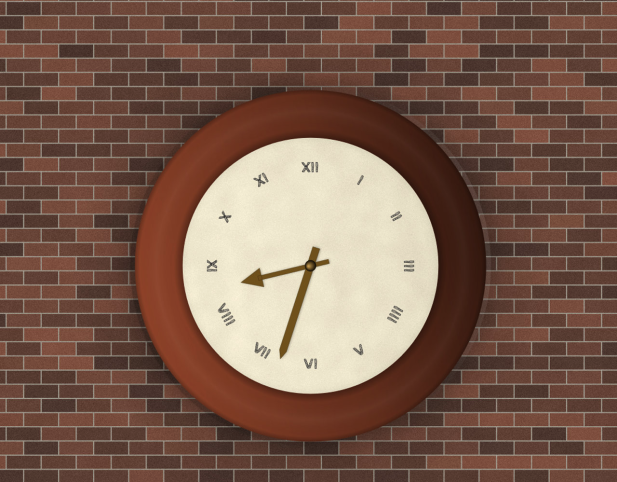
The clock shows **8:33**
